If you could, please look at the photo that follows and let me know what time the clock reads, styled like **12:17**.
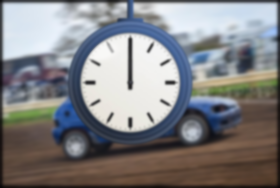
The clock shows **12:00**
